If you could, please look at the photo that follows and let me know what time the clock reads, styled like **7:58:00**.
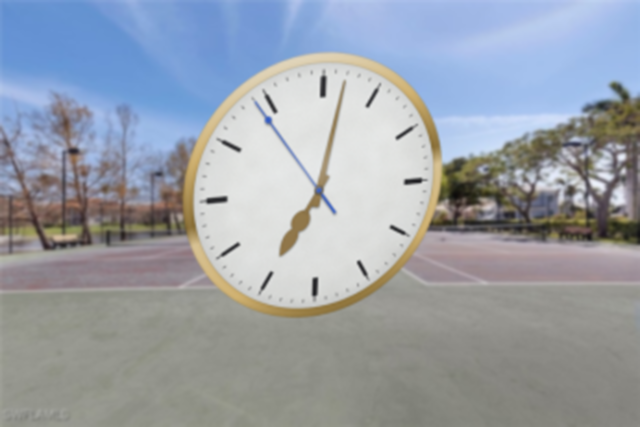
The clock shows **7:01:54**
